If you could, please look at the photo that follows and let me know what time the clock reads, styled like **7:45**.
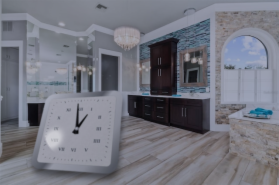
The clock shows **12:59**
